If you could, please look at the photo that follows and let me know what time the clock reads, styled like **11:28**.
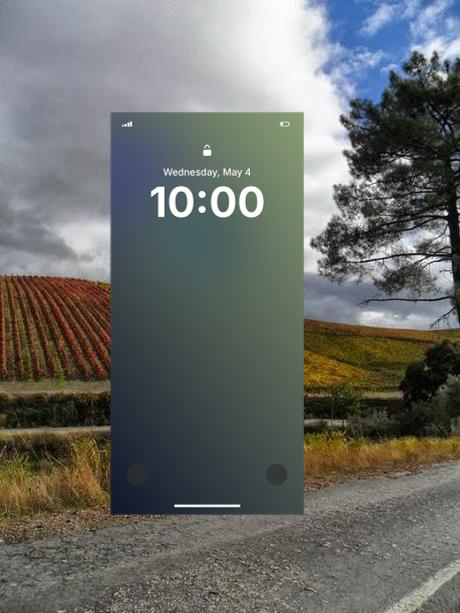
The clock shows **10:00**
